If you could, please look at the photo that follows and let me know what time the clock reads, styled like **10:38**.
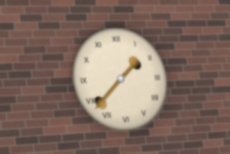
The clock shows **1:38**
